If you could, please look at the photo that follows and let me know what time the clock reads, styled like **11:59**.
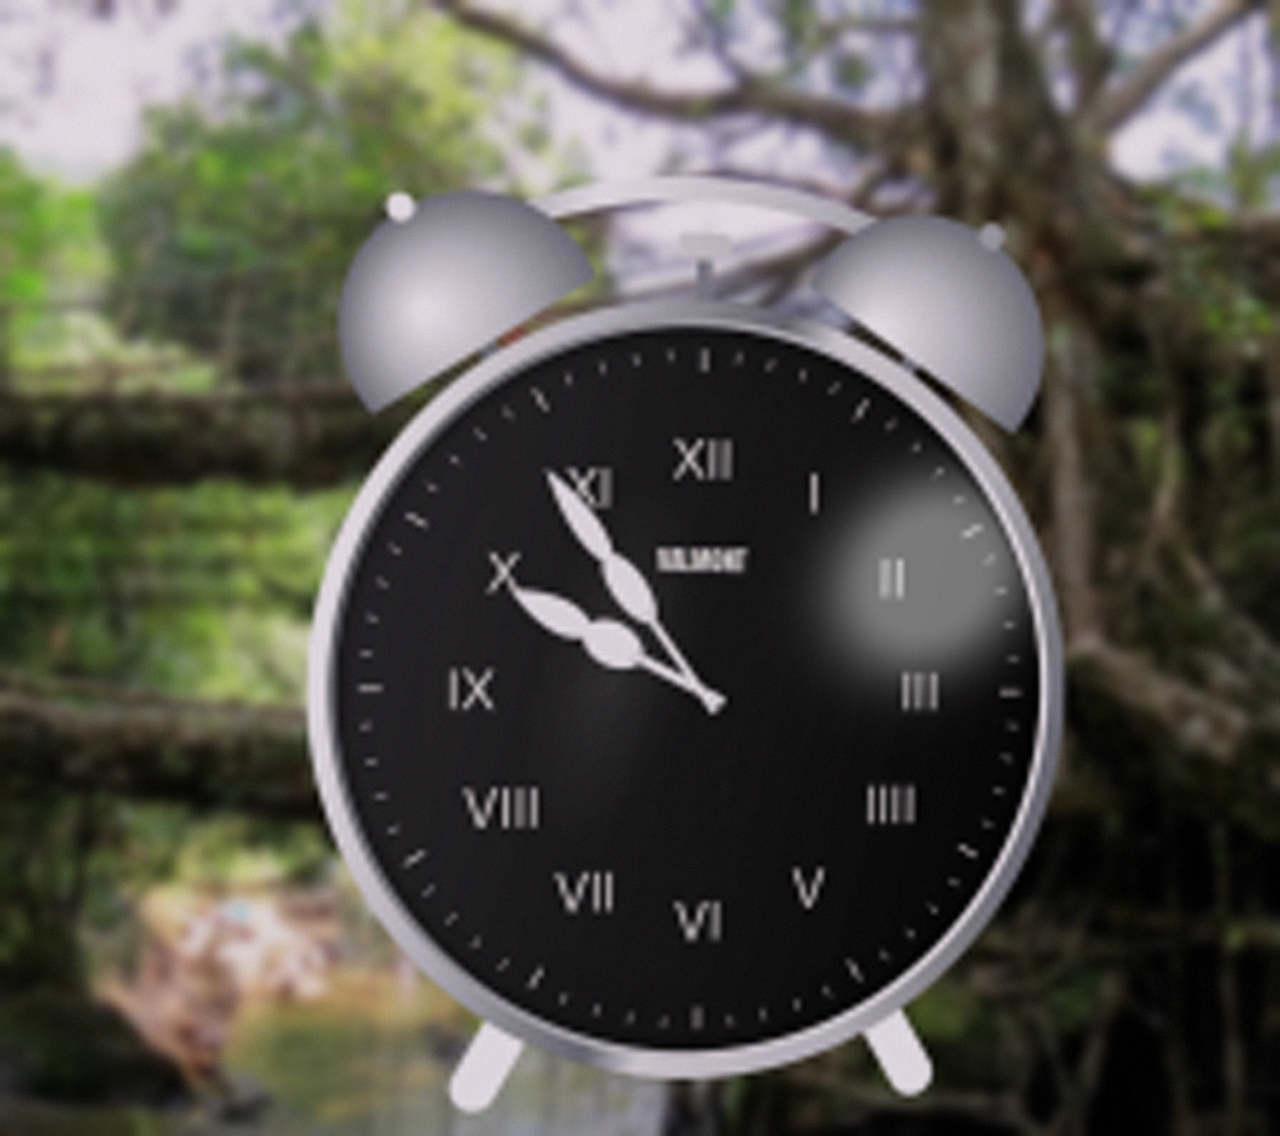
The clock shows **9:54**
